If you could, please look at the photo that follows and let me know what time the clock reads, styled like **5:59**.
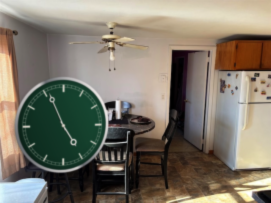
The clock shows **4:56**
